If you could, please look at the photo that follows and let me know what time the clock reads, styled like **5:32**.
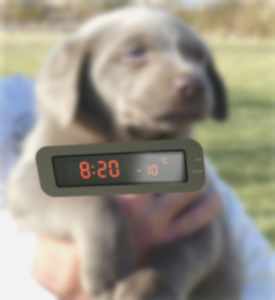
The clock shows **8:20**
